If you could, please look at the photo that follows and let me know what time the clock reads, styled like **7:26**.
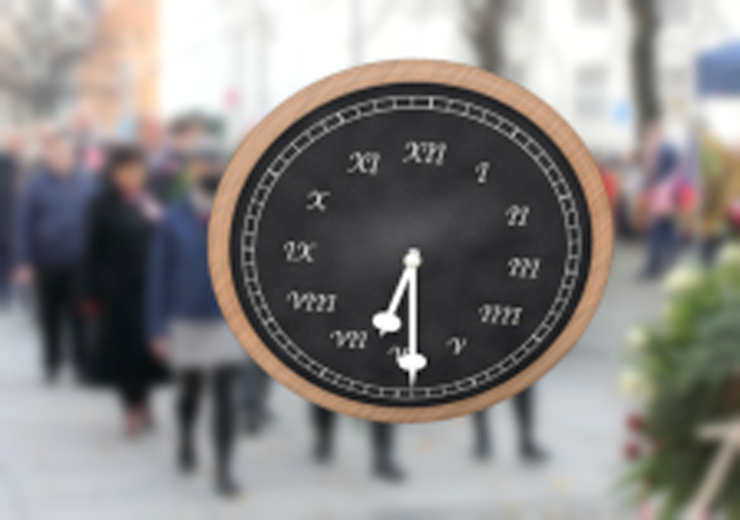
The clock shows **6:29**
